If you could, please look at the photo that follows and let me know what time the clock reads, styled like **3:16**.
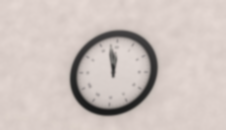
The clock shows **11:58**
